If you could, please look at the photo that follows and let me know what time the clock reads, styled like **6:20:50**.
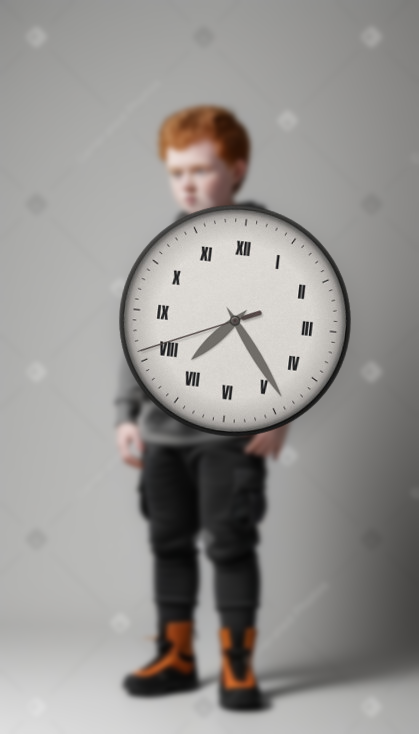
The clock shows **7:23:41**
